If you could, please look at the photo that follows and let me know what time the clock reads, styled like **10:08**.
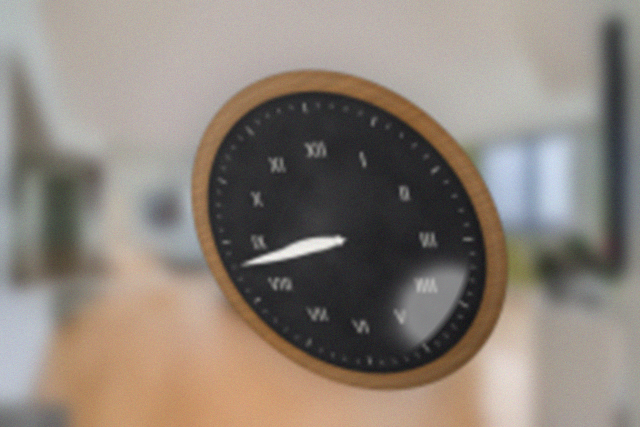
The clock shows **8:43**
